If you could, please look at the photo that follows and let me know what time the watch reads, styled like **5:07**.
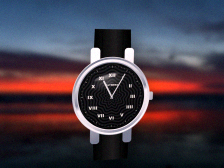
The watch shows **11:05**
